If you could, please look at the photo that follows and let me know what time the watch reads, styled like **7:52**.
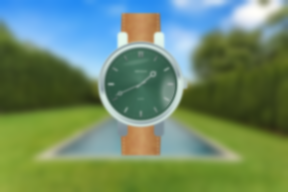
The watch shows **1:41**
